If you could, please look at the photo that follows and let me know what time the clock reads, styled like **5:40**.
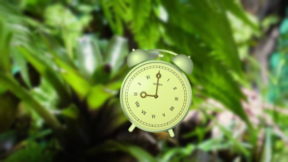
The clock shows **9:00**
